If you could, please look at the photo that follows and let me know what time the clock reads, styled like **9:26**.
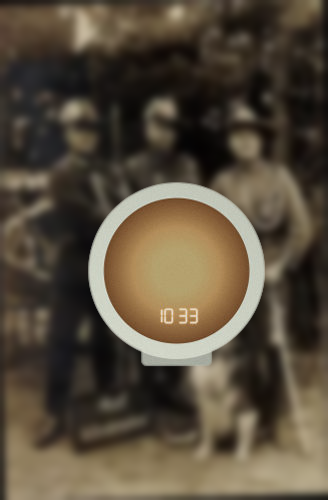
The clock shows **10:33**
